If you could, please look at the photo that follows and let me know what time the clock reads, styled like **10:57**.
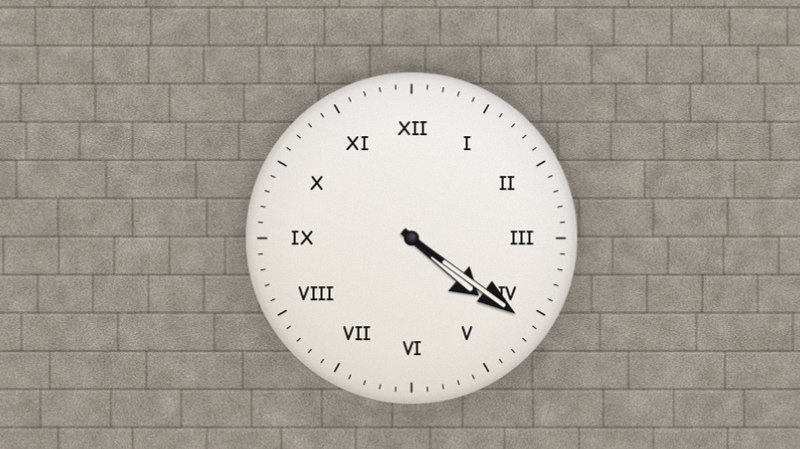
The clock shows **4:21**
